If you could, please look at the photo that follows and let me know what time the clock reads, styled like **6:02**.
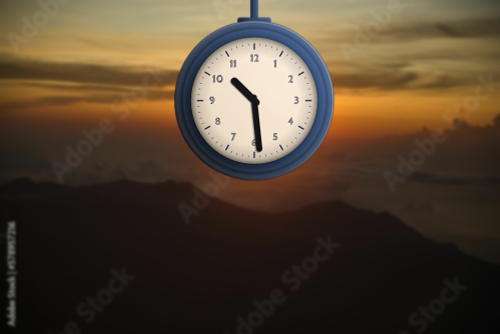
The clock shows **10:29**
